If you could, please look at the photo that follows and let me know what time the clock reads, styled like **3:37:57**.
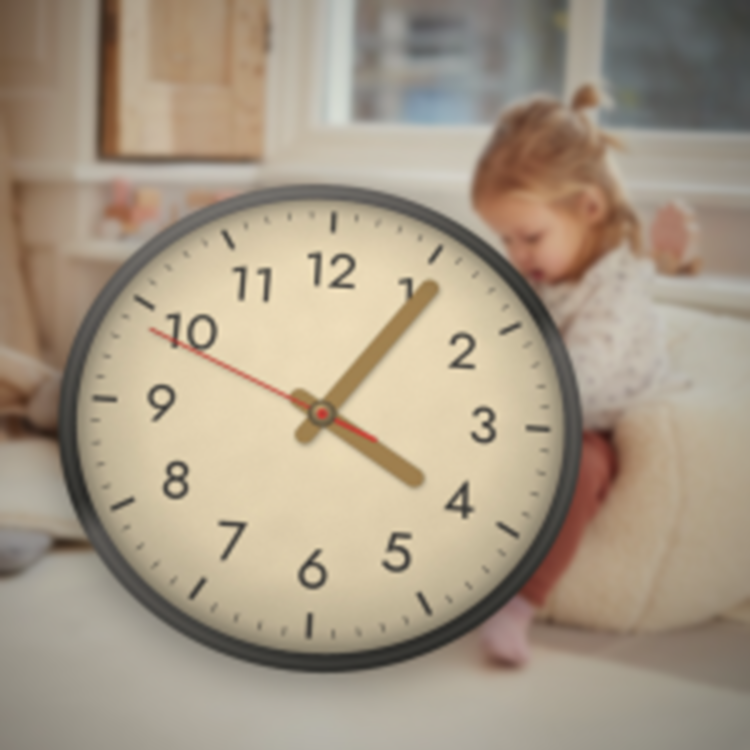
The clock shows **4:05:49**
